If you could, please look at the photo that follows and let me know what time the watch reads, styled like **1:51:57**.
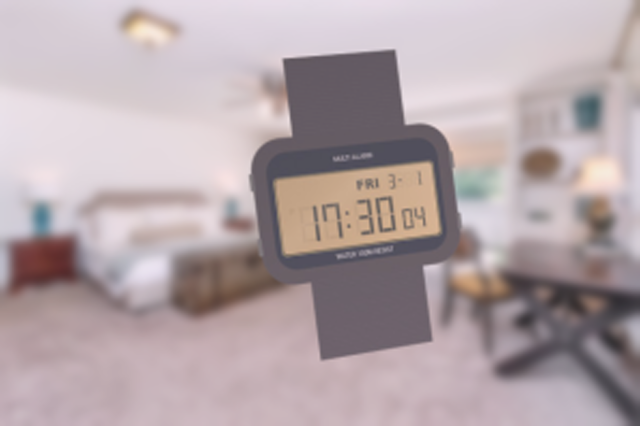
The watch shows **17:30:04**
